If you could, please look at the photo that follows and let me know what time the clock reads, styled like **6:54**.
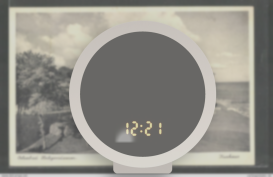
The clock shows **12:21**
